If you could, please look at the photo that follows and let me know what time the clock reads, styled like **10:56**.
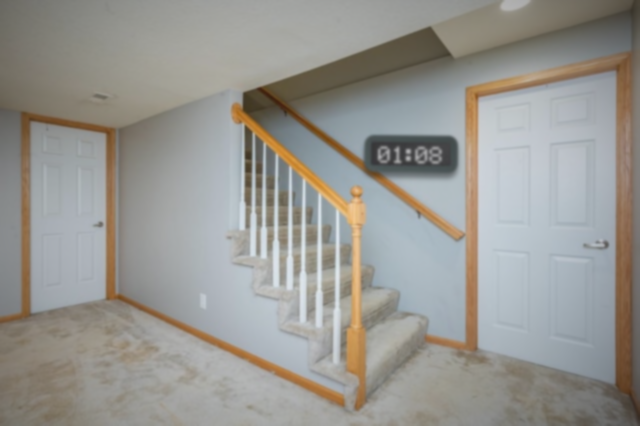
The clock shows **1:08**
